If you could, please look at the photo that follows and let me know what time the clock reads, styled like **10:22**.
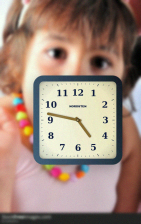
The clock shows **4:47**
